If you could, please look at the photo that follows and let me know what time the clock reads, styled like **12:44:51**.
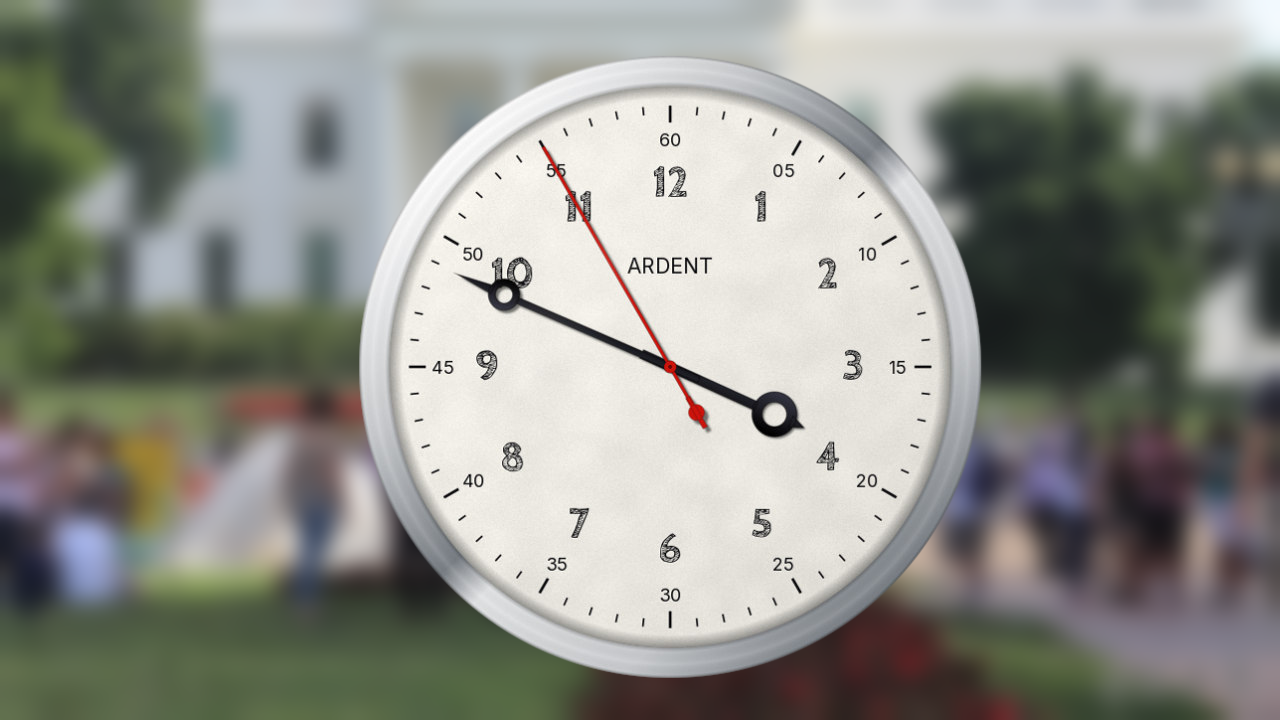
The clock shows **3:48:55**
